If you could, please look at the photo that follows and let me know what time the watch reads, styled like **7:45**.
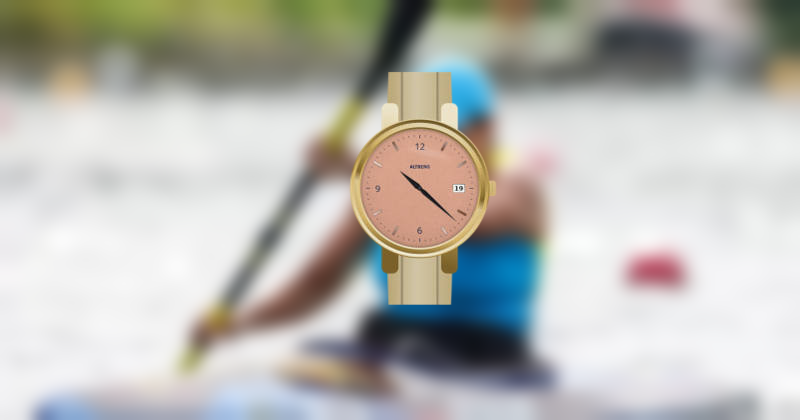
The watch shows **10:22**
